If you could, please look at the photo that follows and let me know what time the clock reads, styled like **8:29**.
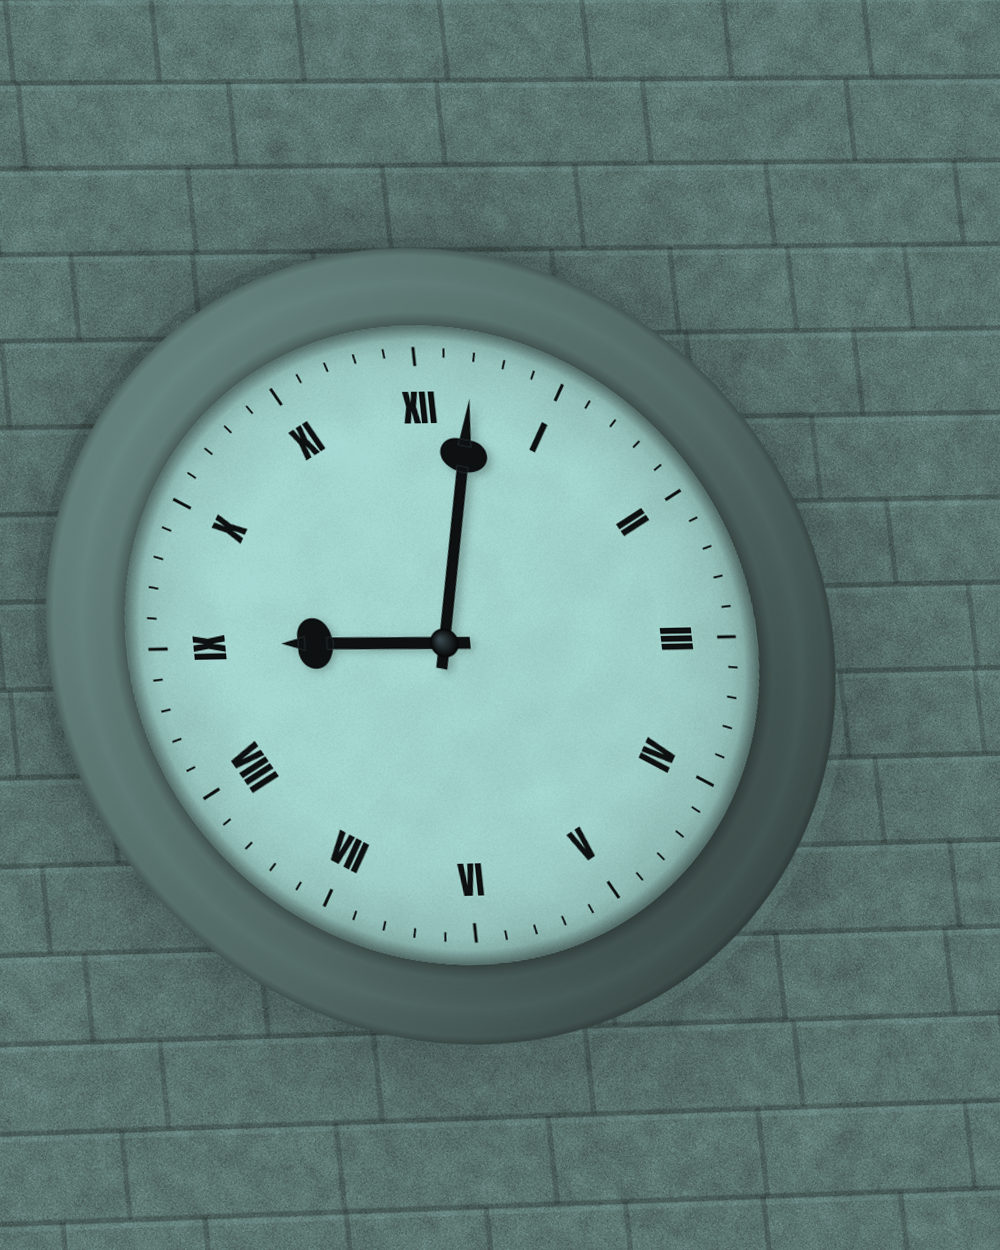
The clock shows **9:02**
